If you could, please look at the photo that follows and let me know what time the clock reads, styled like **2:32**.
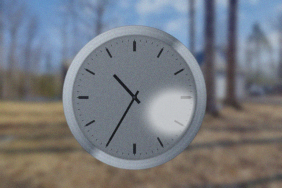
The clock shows **10:35**
